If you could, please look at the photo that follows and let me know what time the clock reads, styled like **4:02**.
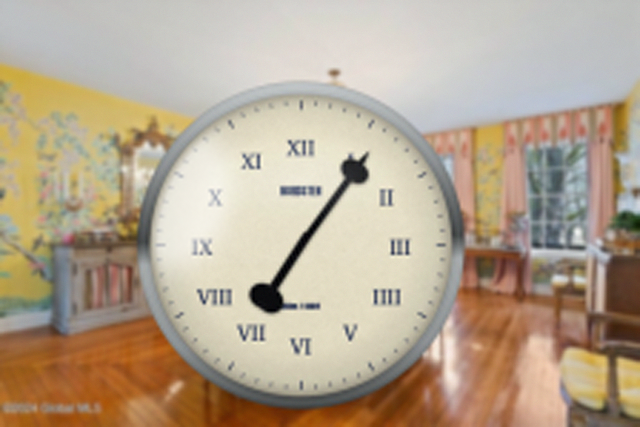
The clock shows **7:06**
